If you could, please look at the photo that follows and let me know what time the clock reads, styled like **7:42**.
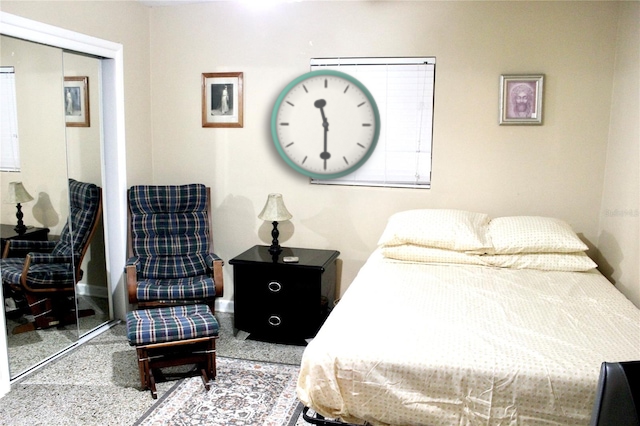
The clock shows **11:30**
